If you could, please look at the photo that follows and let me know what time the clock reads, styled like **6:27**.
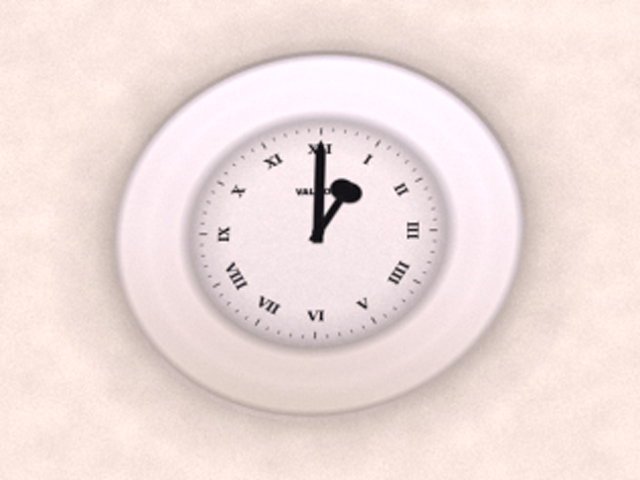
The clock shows **1:00**
